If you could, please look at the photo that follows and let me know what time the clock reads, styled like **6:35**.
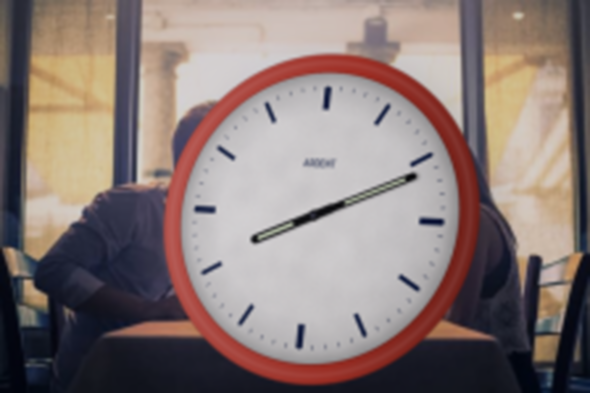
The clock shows **8:11**
